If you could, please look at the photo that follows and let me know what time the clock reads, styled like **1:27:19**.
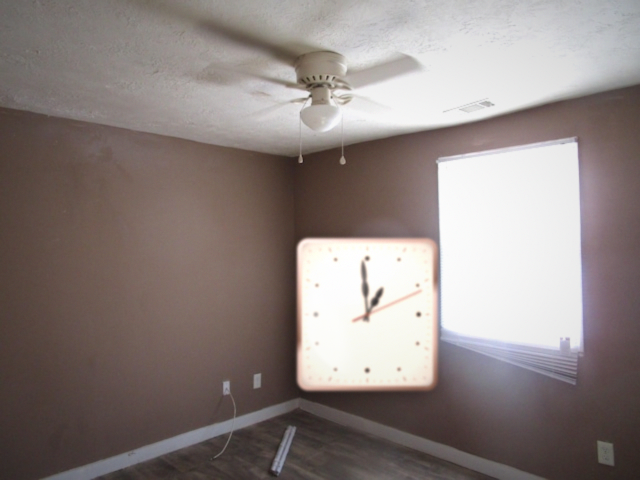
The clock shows **12:59:11**
